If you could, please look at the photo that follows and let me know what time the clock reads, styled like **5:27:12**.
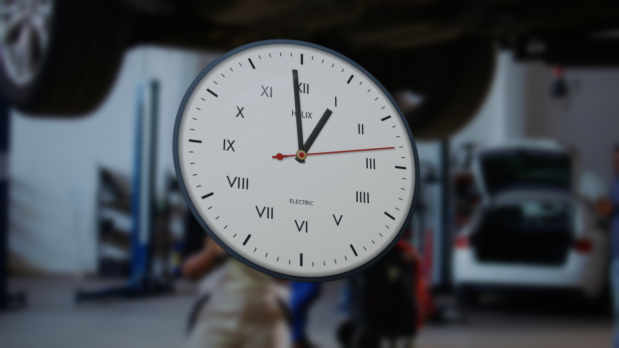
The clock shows **12:59:13**
